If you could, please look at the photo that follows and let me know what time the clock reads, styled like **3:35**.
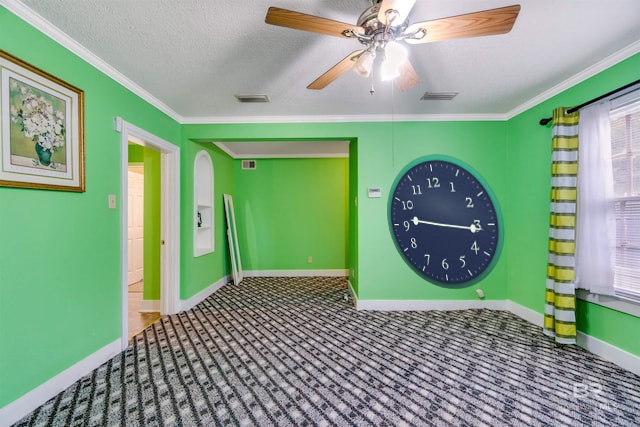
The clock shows **9:16**
